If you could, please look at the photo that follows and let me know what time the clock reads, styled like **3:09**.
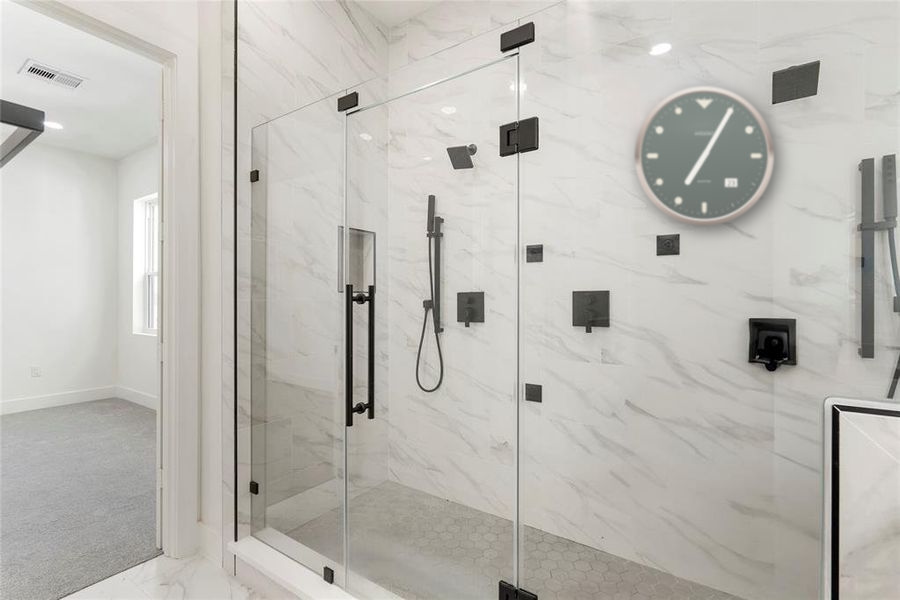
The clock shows **7:05**
